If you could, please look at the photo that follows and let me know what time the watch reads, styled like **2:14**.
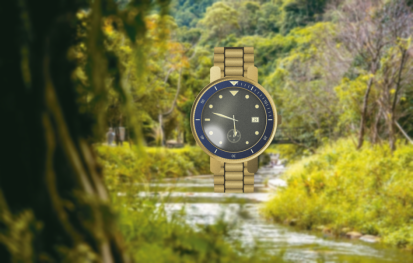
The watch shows **5:48**
